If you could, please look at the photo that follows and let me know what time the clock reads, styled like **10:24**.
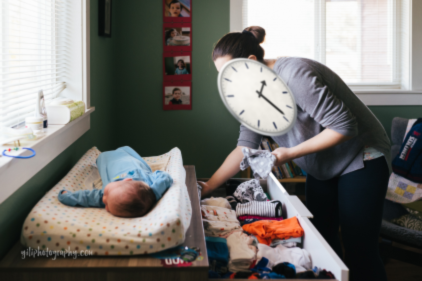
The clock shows **1:24**
